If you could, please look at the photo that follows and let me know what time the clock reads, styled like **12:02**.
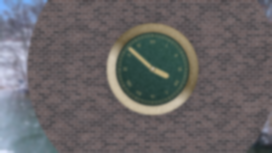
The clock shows **3:52**
